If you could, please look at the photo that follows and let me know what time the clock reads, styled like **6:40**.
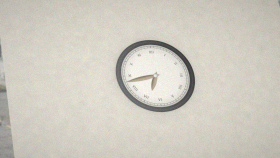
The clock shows **6:43**
